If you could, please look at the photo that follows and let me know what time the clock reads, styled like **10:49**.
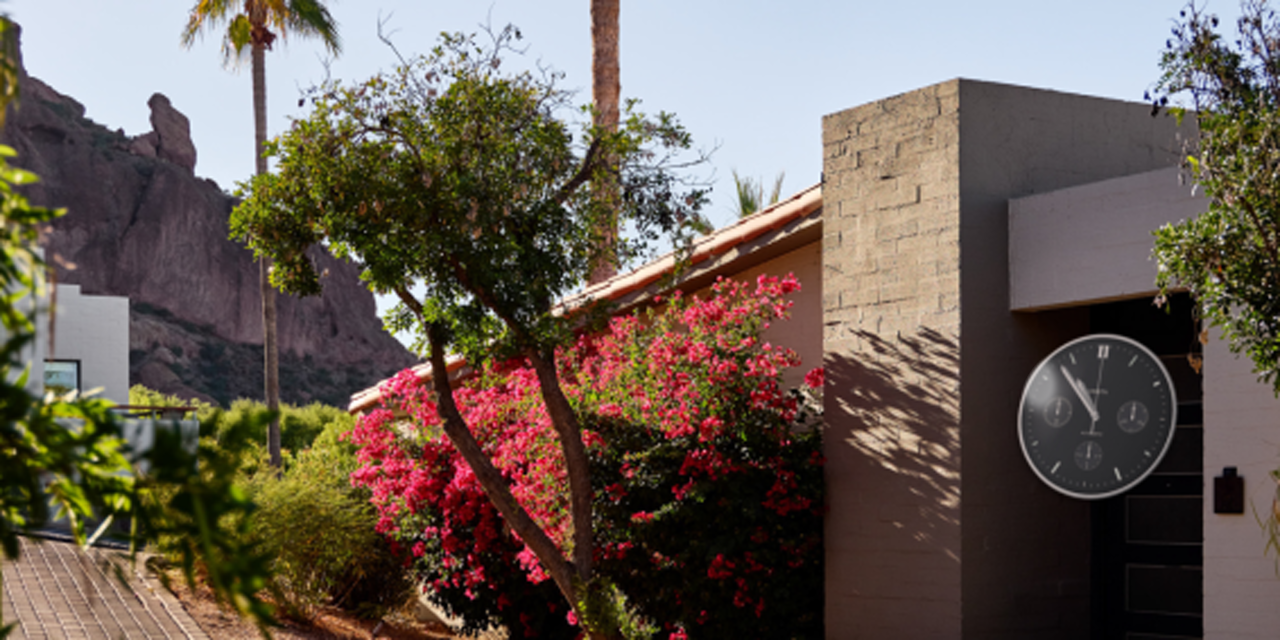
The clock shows **10:53**
